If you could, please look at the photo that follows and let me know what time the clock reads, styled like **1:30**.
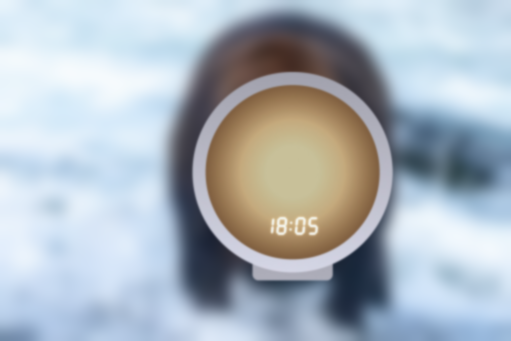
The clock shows **18:05**
